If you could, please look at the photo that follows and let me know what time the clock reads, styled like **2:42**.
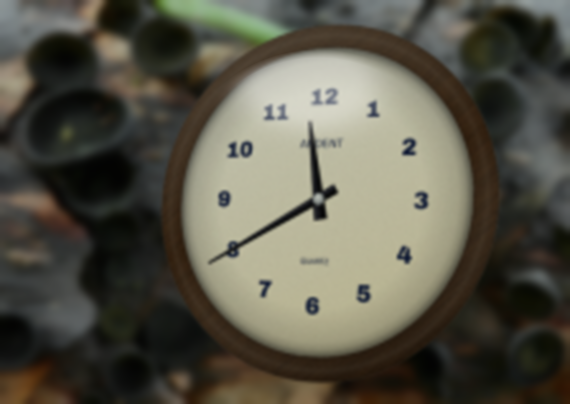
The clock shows **11:40**
